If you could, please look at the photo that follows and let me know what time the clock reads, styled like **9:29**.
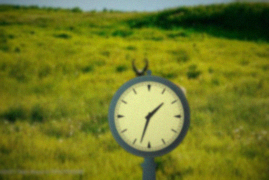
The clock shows **1:33**
